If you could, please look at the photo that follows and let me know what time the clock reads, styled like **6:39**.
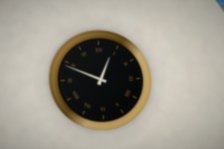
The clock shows **12:49**
